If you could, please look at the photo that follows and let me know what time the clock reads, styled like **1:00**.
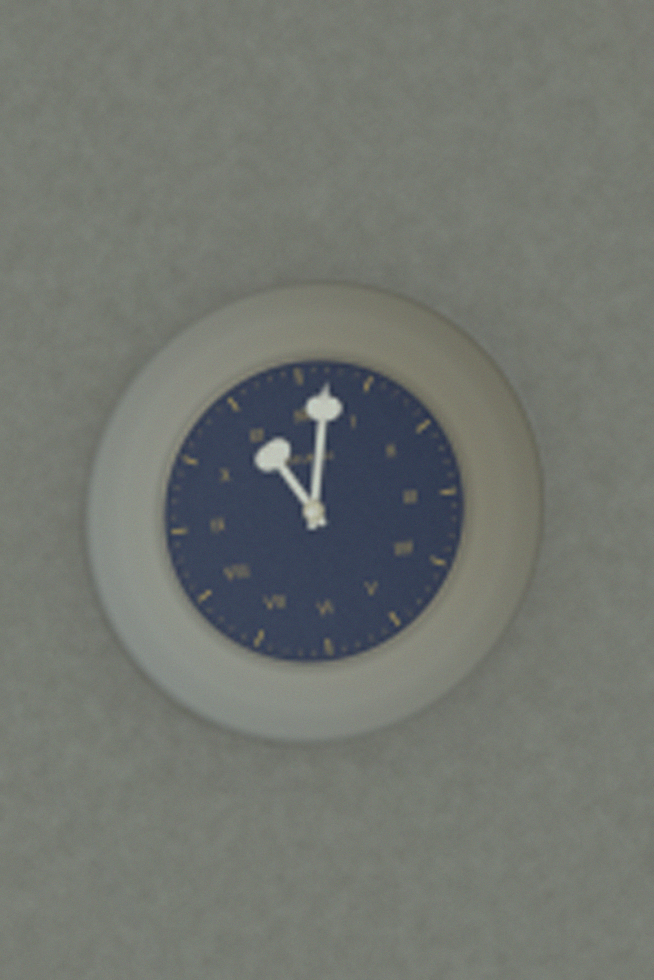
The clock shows **11:02**
